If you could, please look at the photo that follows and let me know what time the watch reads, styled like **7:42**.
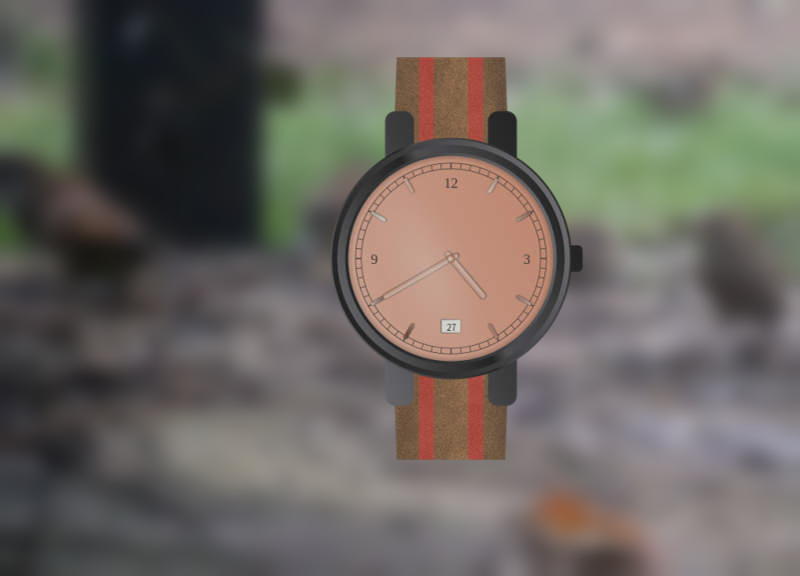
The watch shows **4:40**
